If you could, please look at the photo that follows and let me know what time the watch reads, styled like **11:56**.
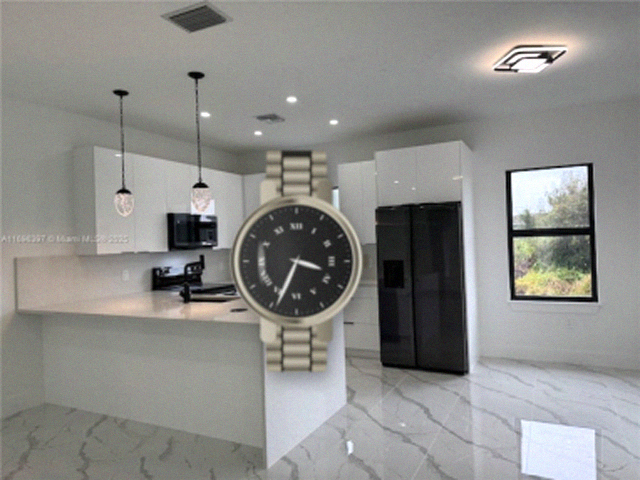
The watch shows **3:34**
